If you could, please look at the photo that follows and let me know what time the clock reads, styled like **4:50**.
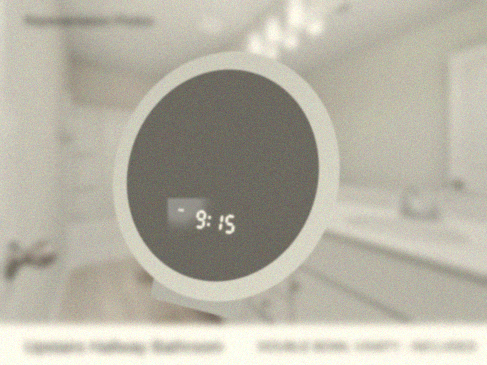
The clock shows **9:15**
